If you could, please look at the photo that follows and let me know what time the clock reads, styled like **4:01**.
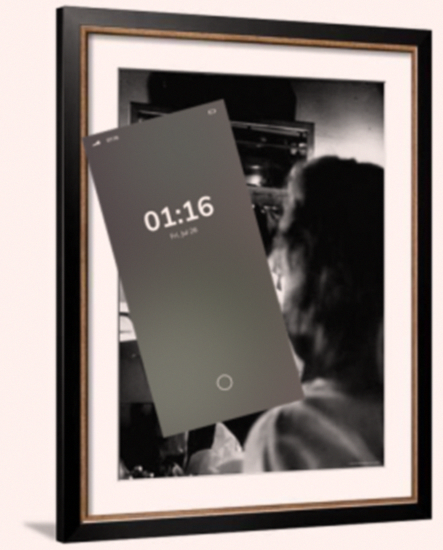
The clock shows **1:16**
